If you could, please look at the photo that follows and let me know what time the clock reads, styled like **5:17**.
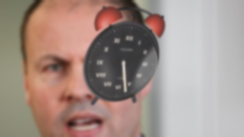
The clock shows **5:27**
